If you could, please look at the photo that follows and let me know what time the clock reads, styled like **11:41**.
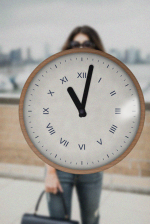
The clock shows **11:02**
